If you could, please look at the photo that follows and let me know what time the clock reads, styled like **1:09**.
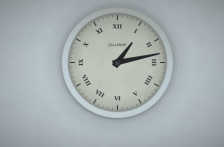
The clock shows **1:13**
